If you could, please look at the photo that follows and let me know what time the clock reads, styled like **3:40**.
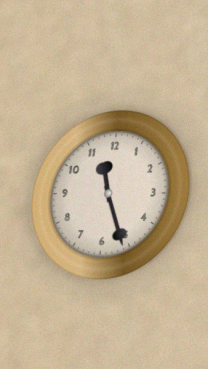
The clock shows **11:26**
